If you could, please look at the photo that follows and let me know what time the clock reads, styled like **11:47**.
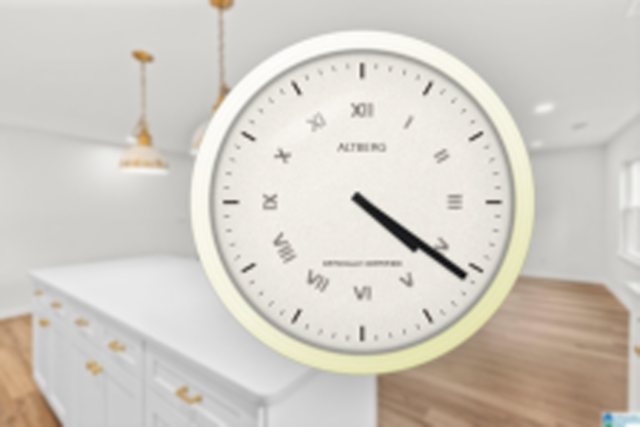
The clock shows **4:21**
